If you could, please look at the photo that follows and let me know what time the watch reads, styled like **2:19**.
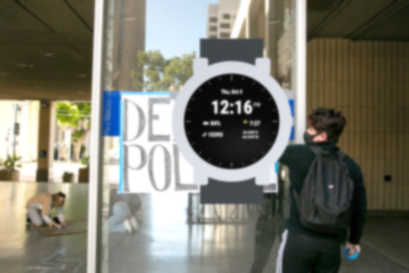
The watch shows **12:16**
